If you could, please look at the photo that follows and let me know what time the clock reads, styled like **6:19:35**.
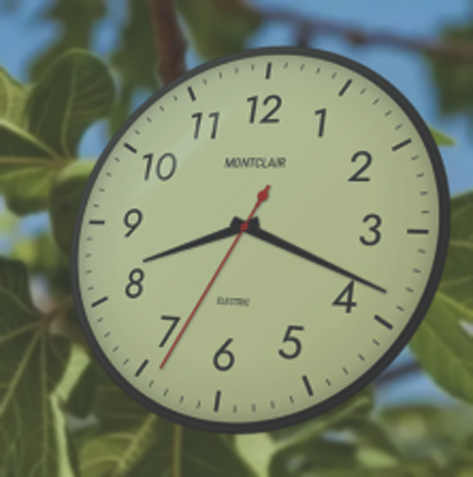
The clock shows **8:18:34**
